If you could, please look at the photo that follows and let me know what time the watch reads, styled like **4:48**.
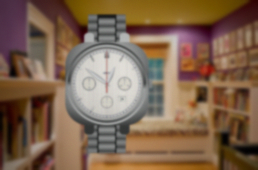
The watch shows **12:51**
